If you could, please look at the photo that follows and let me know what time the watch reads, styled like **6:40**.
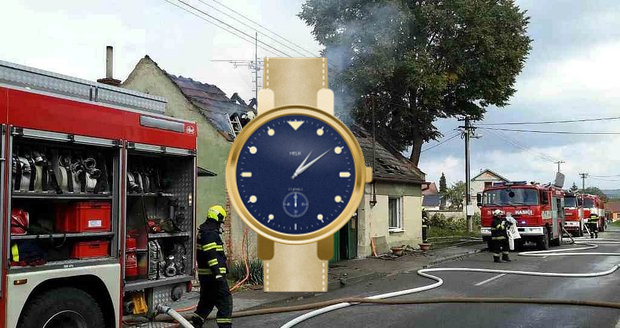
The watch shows **1:09**
